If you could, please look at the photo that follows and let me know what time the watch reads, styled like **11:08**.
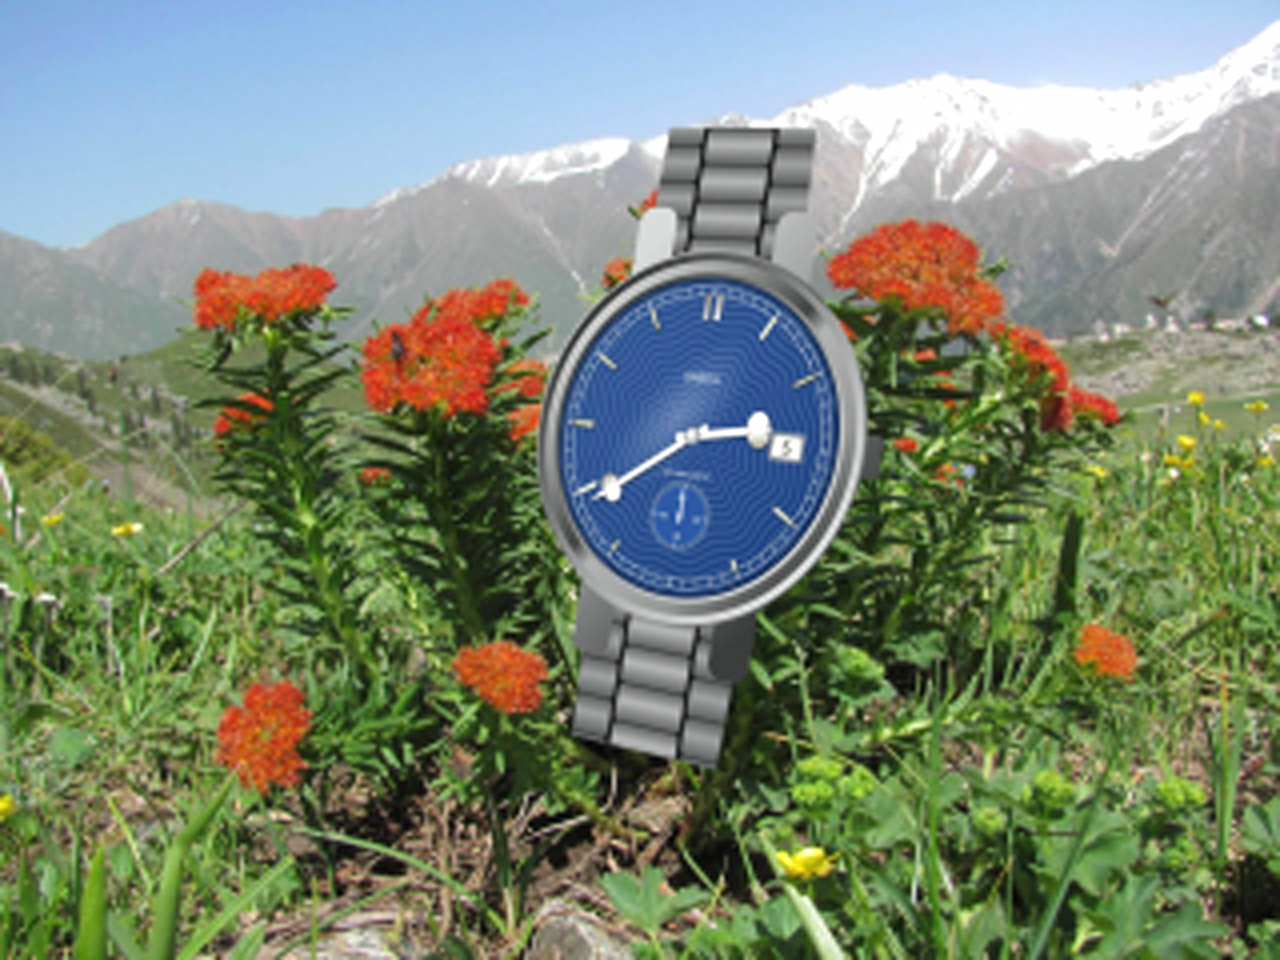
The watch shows **2:39**
